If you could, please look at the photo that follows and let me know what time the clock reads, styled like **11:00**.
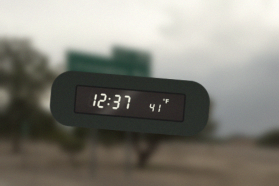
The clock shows **12:37**
